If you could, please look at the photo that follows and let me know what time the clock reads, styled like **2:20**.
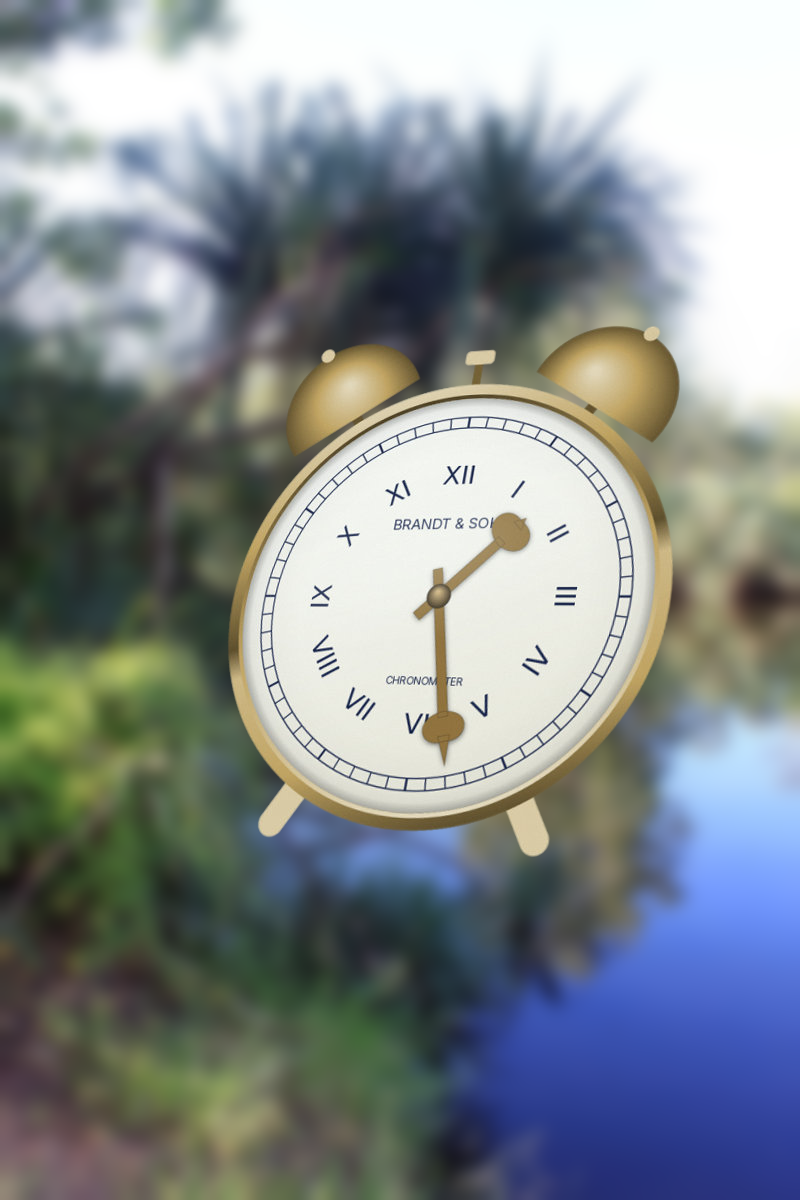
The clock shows **1:28**
